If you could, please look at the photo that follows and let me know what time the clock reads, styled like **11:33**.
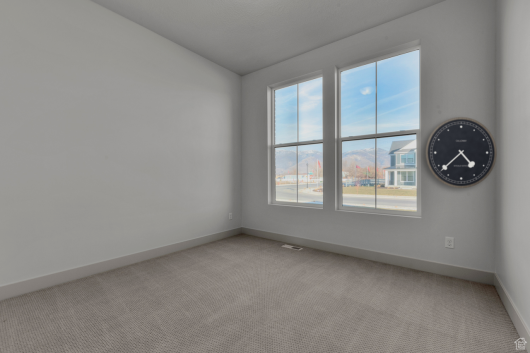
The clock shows **4:38**
